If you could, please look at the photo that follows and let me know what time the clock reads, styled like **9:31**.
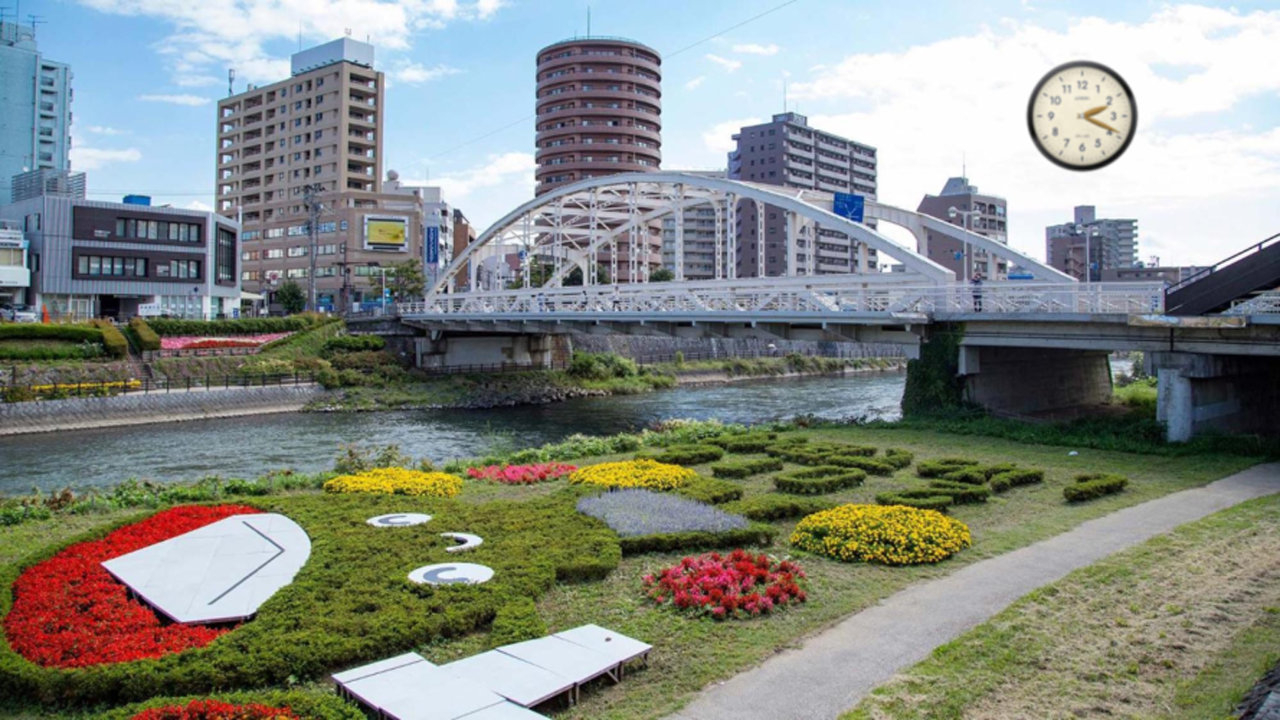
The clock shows **2:19**
